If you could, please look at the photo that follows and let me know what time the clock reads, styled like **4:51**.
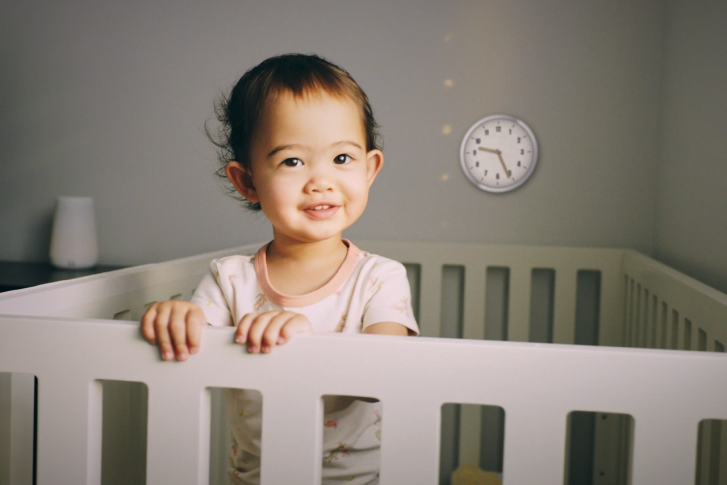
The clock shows **9:26**
